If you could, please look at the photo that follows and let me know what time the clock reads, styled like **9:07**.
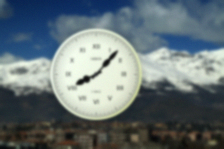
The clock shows **8:07**
